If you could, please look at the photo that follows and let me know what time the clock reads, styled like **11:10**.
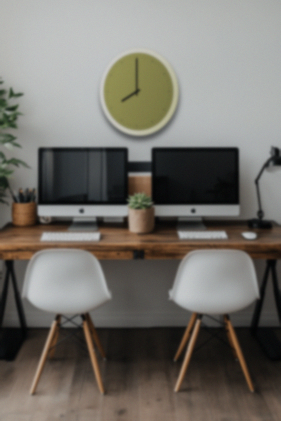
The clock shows **8:00**
